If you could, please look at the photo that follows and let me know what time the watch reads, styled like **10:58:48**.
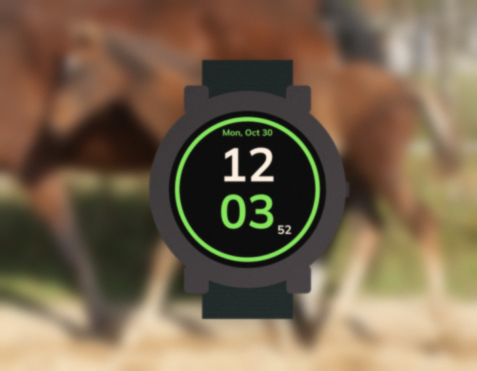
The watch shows **12:03:52**
